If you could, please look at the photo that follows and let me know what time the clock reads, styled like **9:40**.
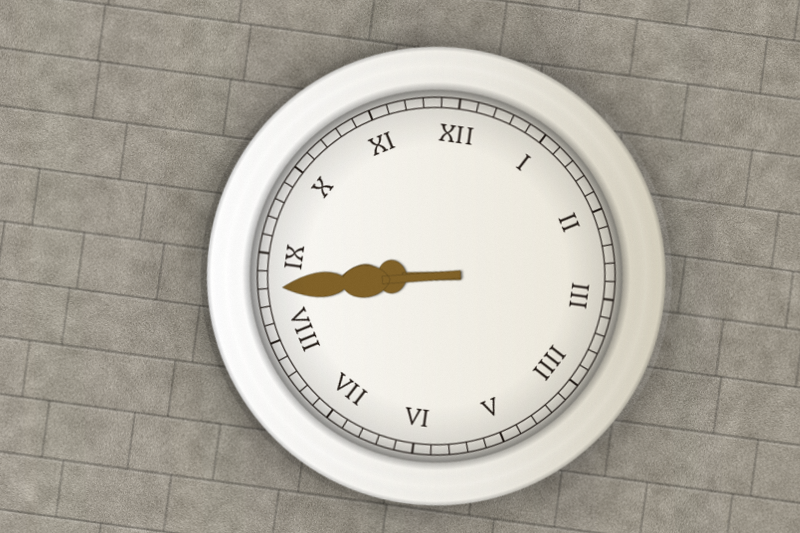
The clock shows **8:43**
